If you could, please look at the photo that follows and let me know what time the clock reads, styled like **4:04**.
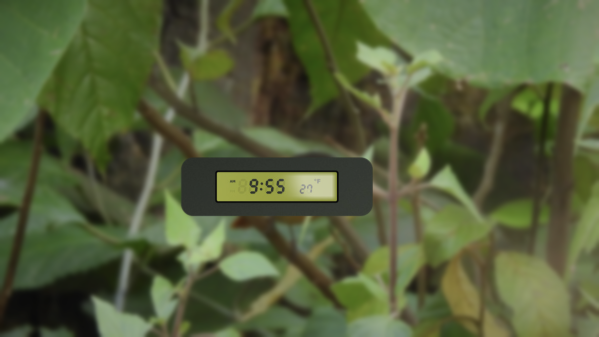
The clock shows **9:55**
